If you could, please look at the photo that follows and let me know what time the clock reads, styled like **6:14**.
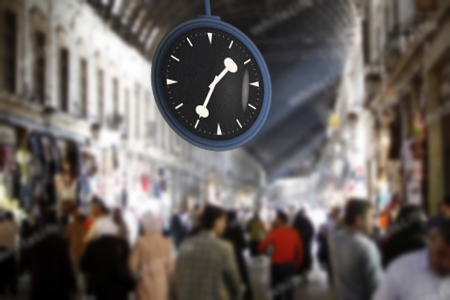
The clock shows **1:35**
